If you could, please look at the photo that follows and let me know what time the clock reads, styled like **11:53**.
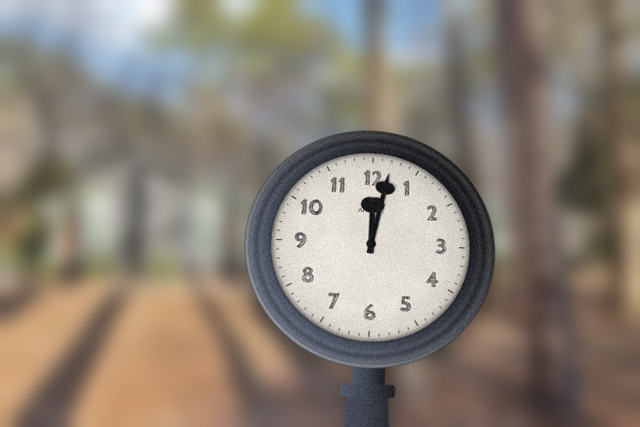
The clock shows **12:02**
